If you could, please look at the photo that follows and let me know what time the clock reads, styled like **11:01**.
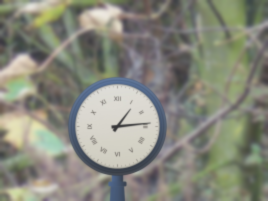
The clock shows **1:14**
